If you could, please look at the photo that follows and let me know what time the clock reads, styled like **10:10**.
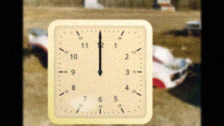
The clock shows **12:00**
